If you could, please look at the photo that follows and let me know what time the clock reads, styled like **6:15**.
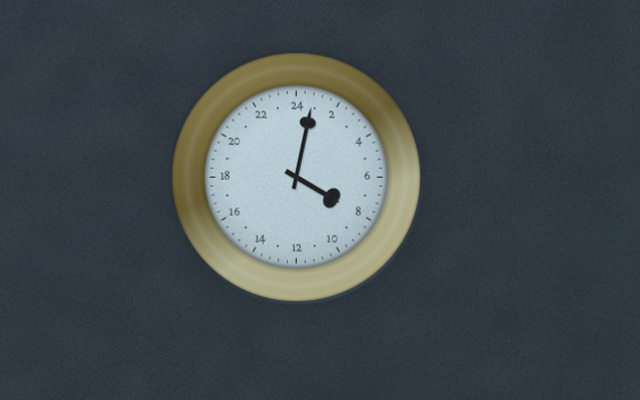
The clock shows **8:02**
